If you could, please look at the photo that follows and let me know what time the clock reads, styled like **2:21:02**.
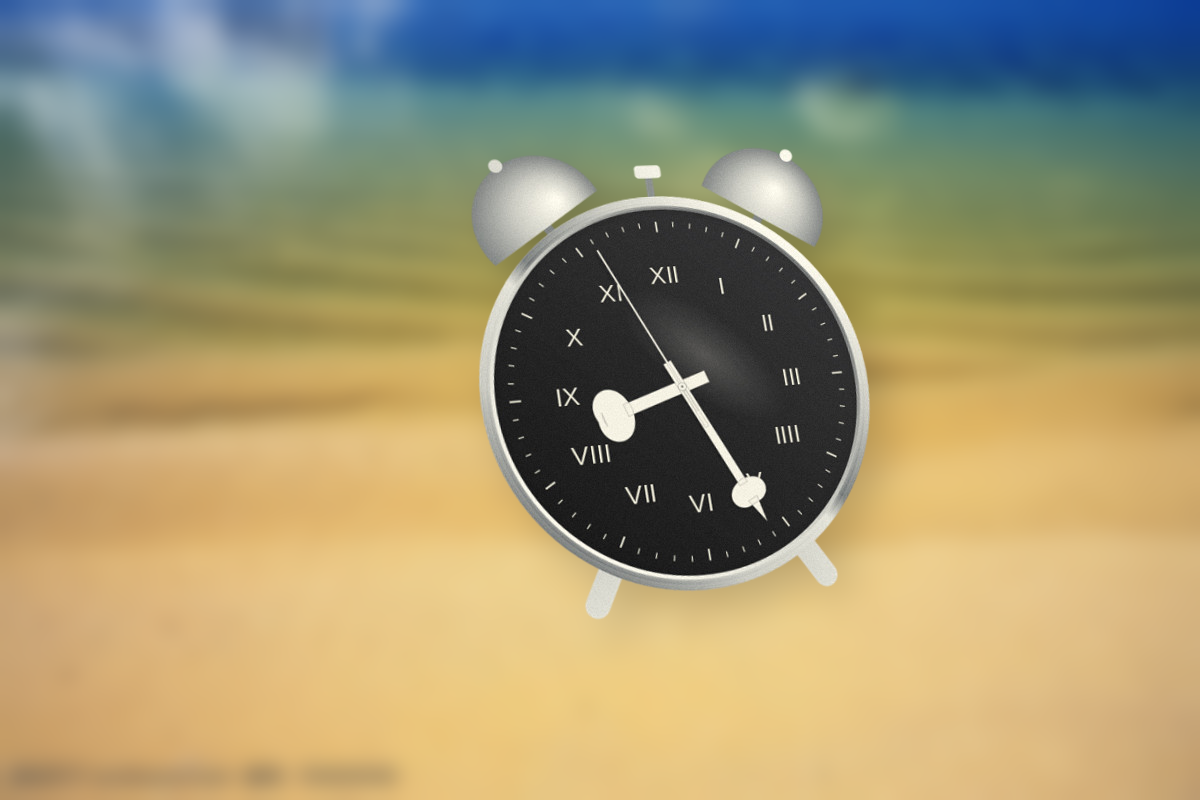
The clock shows **8:25:56**
